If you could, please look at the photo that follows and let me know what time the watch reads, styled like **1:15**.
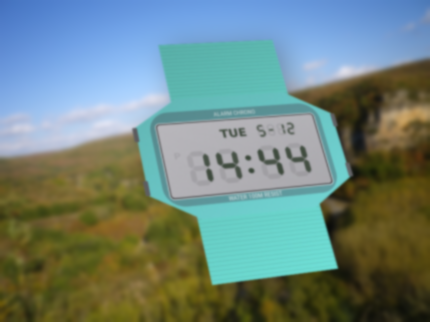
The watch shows **14:44**
